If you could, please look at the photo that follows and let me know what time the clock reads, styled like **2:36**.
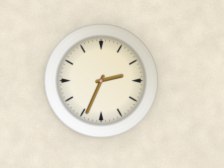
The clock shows **2:34**
